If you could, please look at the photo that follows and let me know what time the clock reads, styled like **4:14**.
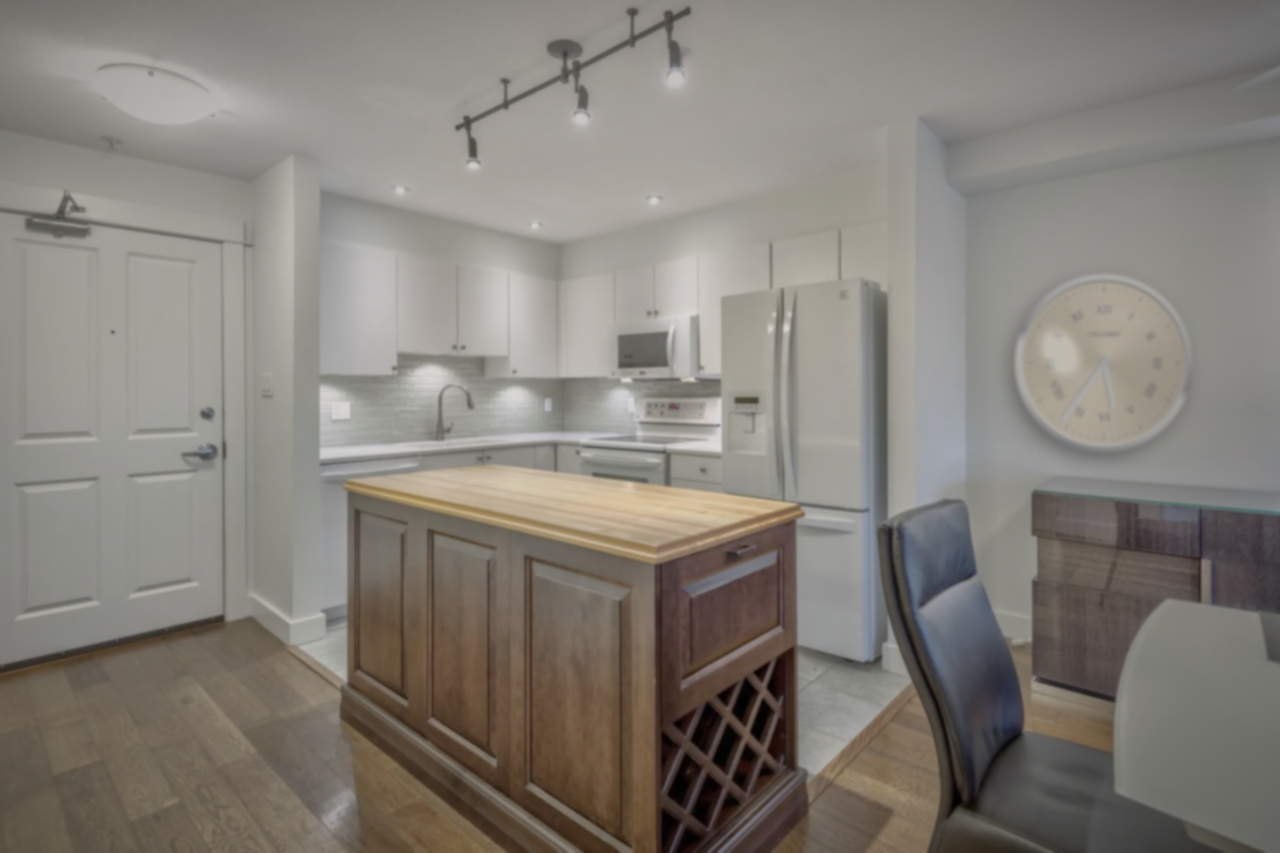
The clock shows **5:36**
